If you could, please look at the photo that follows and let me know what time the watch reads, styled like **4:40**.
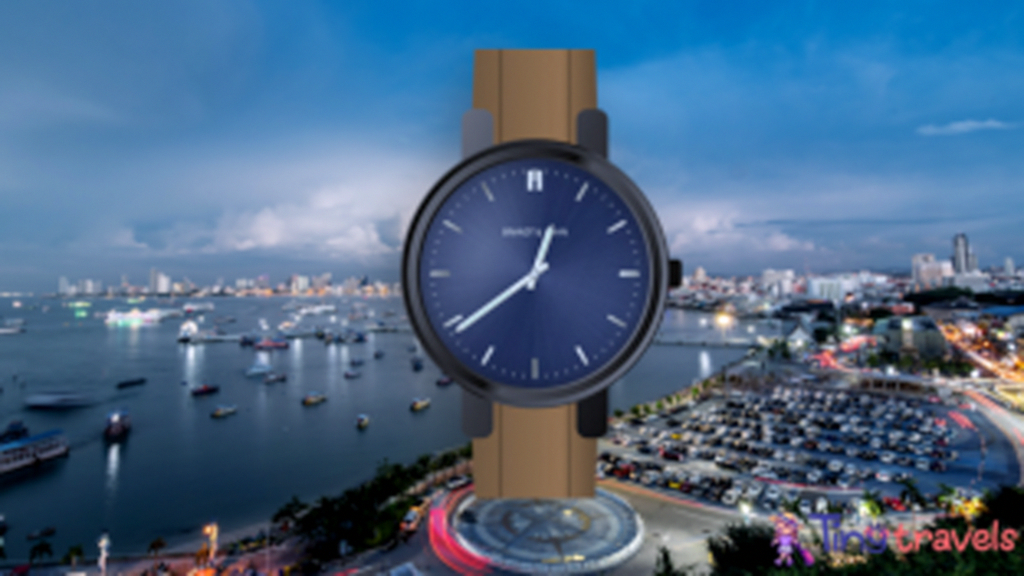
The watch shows **12:39**
